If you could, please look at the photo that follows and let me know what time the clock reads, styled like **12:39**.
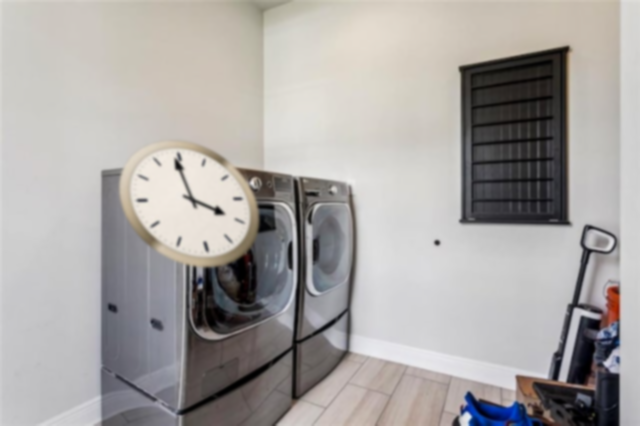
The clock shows **3:59**
